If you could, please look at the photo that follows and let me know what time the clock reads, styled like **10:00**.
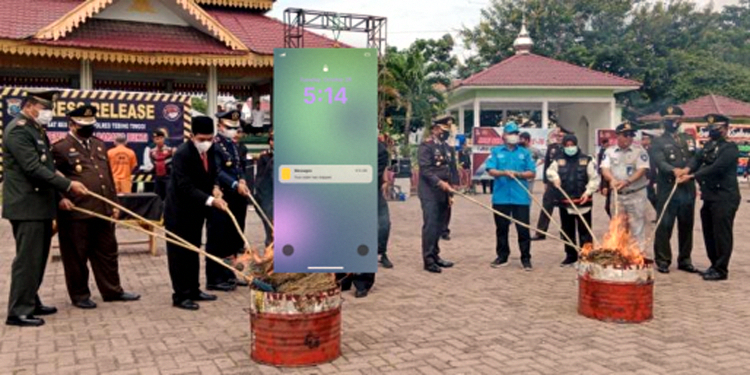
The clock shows **5:14**
